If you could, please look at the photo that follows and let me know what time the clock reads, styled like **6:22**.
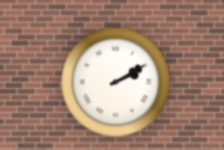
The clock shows **2:10**
